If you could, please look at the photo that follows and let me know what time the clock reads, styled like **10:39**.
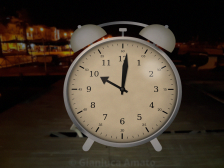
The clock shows **10:01**
